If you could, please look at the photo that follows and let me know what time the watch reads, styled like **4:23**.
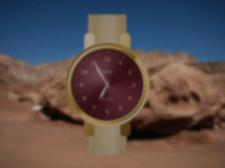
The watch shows **6:55**
